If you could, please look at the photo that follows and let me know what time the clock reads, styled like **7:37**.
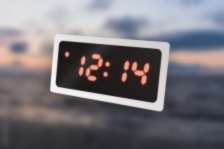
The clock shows **12:14**
